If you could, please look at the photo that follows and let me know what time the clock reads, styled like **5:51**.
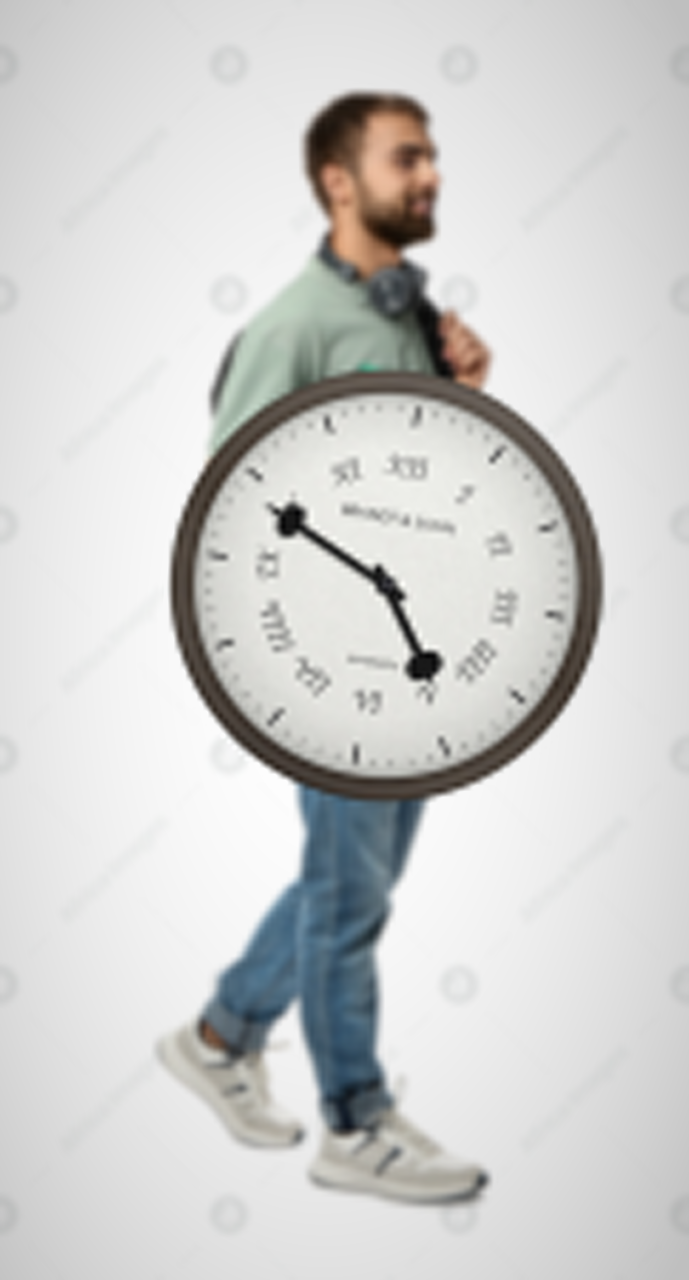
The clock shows **4:49**
